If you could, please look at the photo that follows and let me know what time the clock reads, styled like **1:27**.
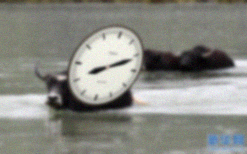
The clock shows **8:11**
